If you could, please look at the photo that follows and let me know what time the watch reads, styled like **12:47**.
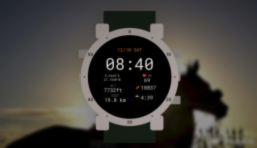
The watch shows **8:40**
